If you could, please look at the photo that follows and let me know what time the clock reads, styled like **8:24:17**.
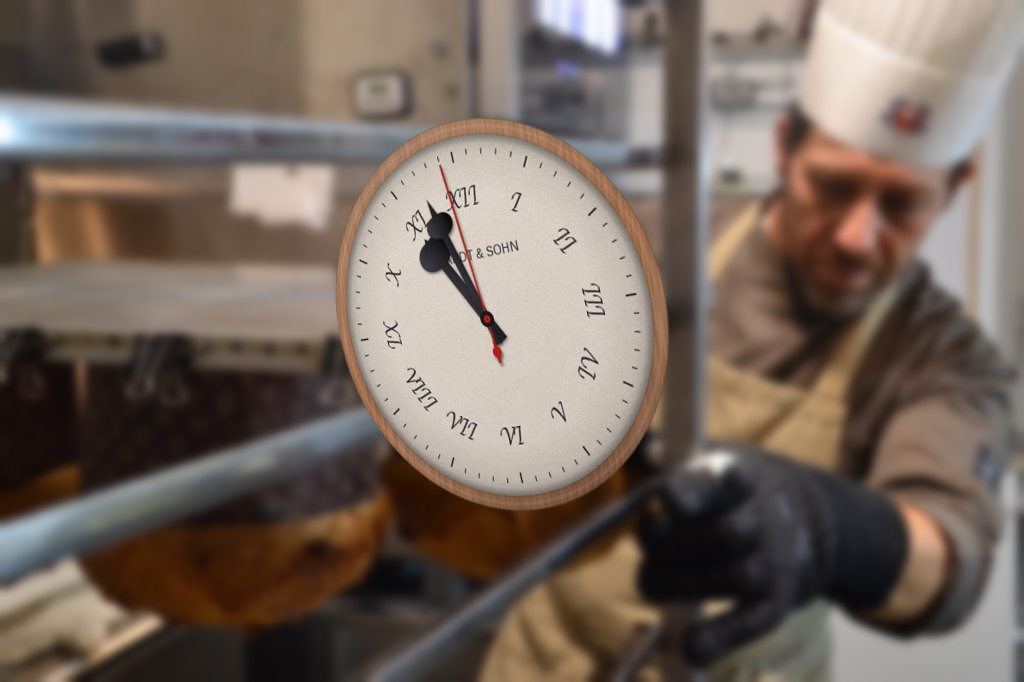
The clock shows **10:56:59**
